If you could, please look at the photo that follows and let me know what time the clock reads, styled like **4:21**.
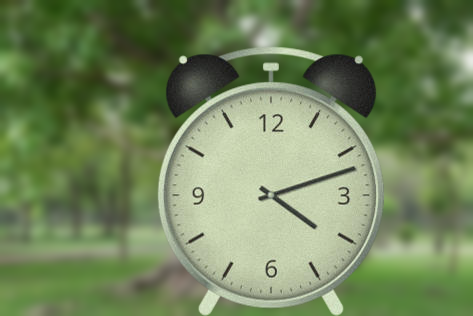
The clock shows **4:12**
